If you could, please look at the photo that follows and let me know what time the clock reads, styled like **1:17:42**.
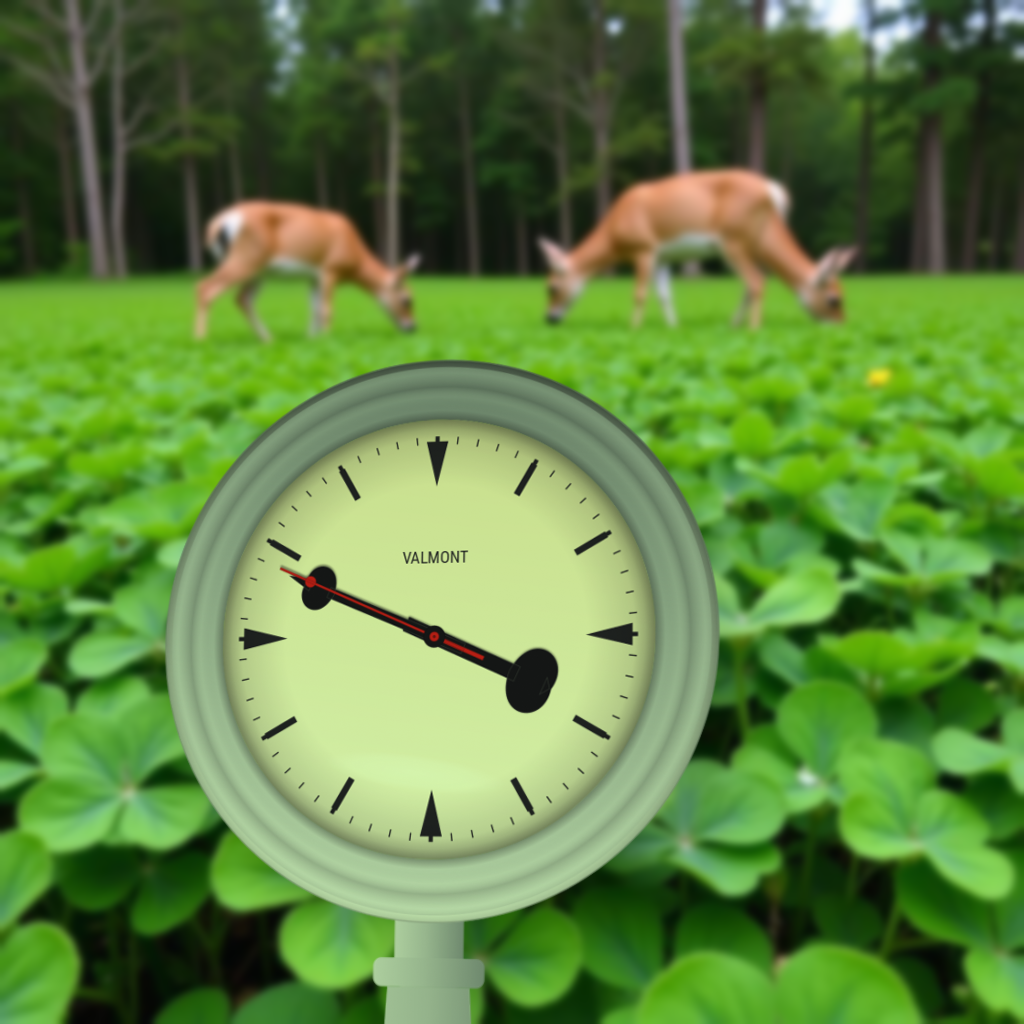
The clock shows **3:48:49**
